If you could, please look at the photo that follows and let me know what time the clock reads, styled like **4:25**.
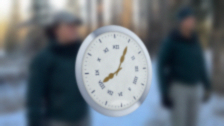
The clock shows **8:05**
